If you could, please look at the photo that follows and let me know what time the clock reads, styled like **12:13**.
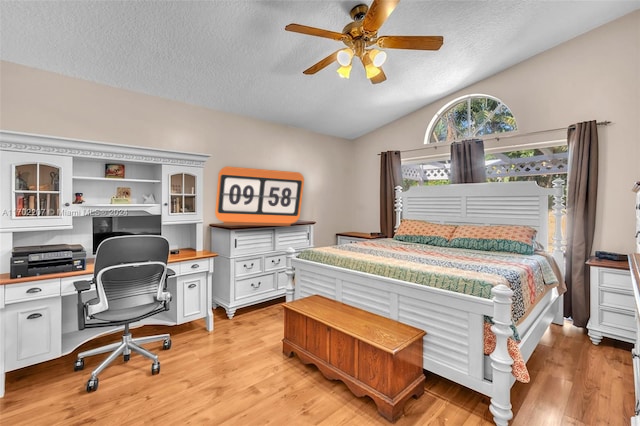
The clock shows **9:58**
